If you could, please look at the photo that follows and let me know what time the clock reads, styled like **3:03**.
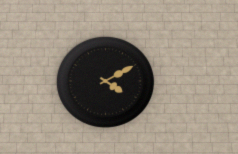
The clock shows **4:10**
